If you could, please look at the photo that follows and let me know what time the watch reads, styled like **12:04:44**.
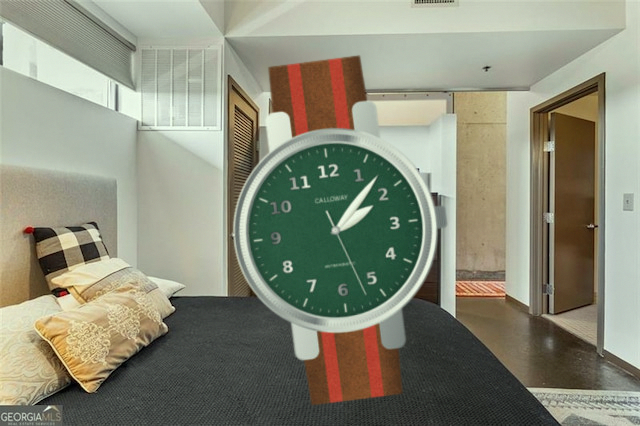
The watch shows **2:07:27**
